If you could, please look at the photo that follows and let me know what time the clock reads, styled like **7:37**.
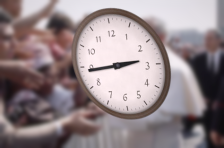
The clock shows **2:44**
